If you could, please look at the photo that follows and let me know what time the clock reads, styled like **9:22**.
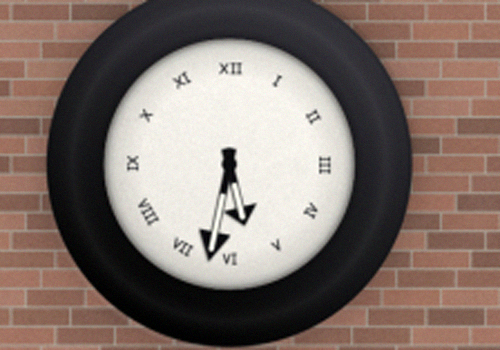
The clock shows **5:32**
